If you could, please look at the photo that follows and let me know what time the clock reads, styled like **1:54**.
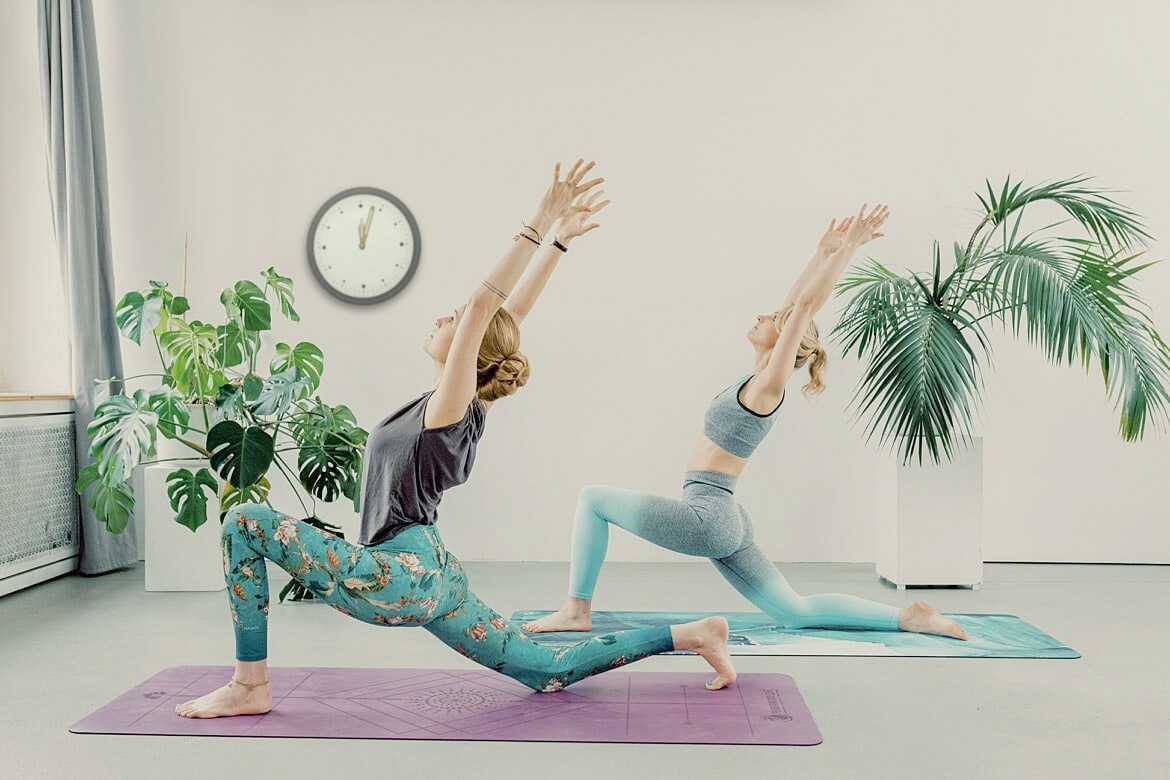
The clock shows **12:03**
